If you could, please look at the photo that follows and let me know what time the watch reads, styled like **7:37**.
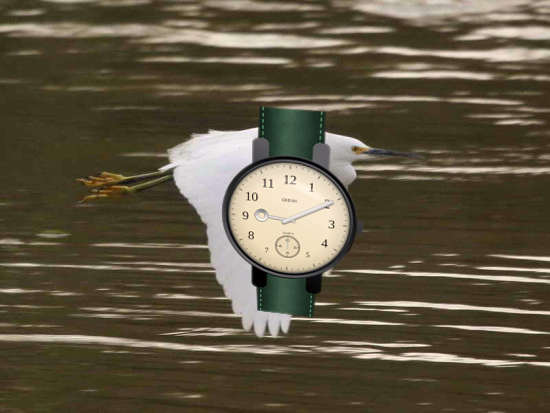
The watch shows **9:10**
